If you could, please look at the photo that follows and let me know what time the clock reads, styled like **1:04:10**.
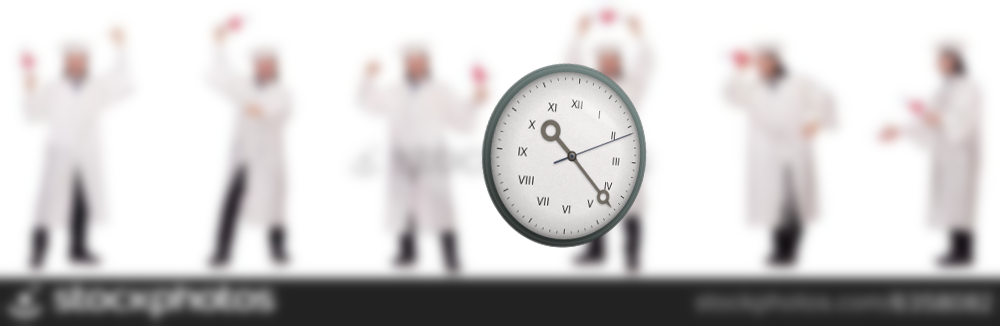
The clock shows **10:22:11**
